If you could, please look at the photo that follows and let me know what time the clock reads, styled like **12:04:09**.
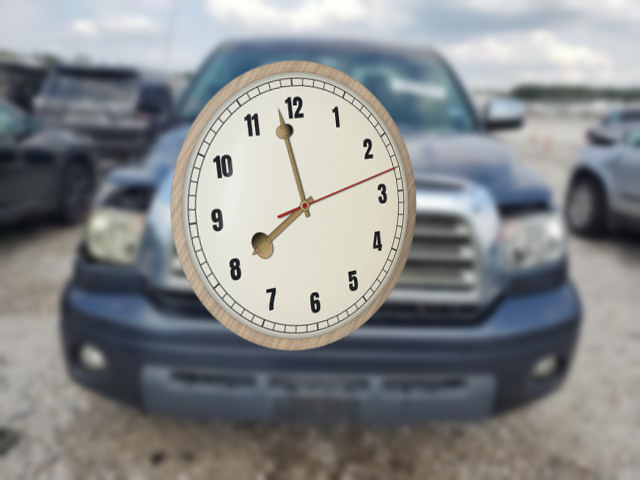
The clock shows **7:58:13**
